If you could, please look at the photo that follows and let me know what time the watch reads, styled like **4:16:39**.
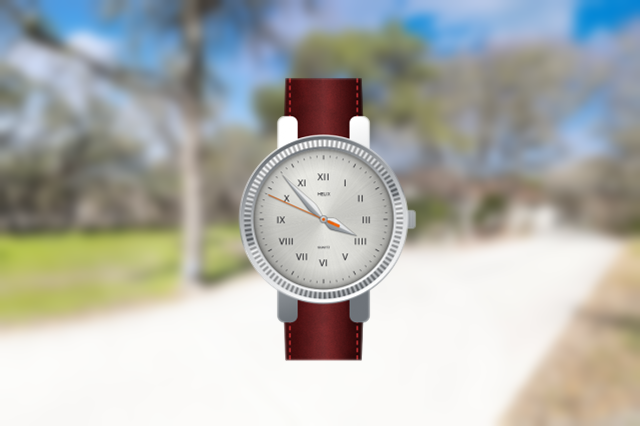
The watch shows **3:52:49**
